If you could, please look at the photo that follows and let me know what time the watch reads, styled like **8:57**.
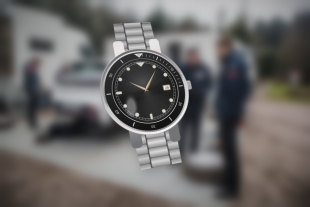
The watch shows **10:06**
